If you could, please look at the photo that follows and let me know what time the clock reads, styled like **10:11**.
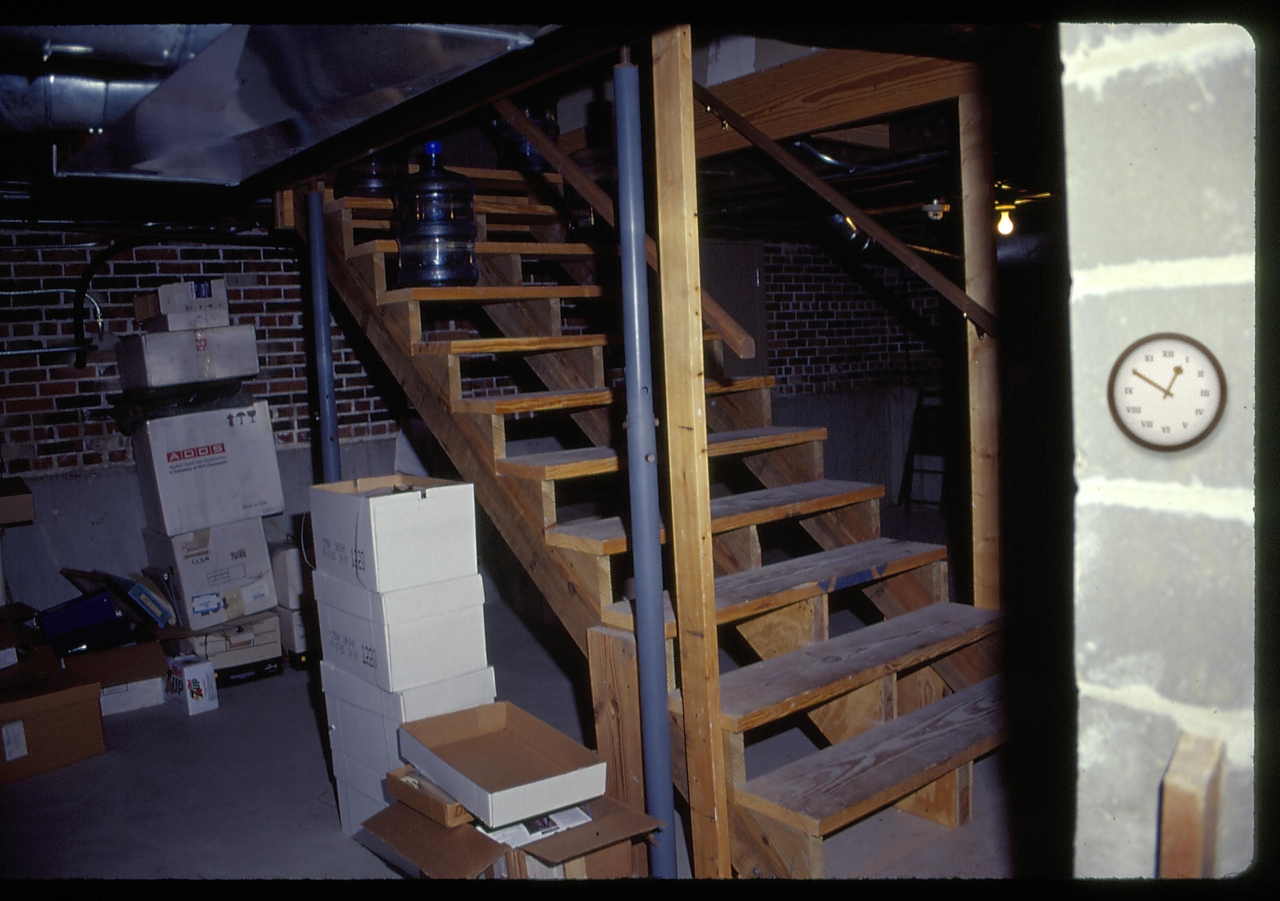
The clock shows **12:50**
